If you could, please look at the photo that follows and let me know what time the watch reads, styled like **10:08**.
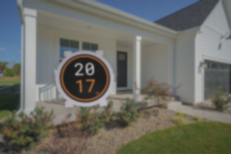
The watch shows **20:17**
